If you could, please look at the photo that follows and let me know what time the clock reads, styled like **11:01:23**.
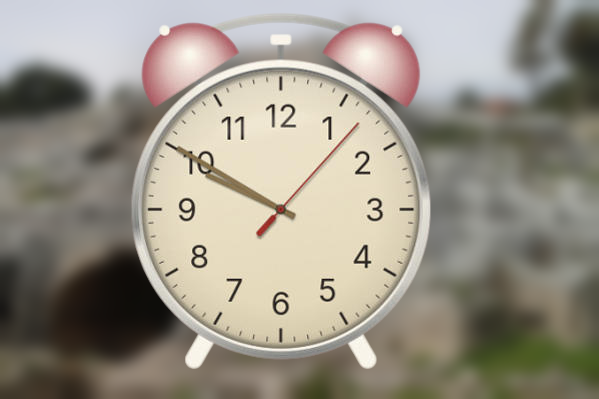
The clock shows **9:50:07**
